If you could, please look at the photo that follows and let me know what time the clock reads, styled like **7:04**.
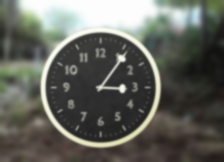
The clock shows **3:06**
